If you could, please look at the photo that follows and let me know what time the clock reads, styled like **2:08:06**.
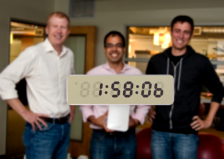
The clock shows **1:58:06**
